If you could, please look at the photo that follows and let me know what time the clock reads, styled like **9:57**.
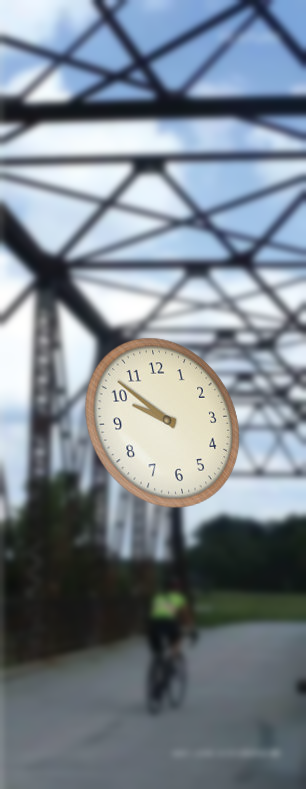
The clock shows **9:52**
